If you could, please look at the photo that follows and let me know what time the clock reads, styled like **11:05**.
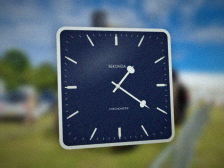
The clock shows **1:21**
